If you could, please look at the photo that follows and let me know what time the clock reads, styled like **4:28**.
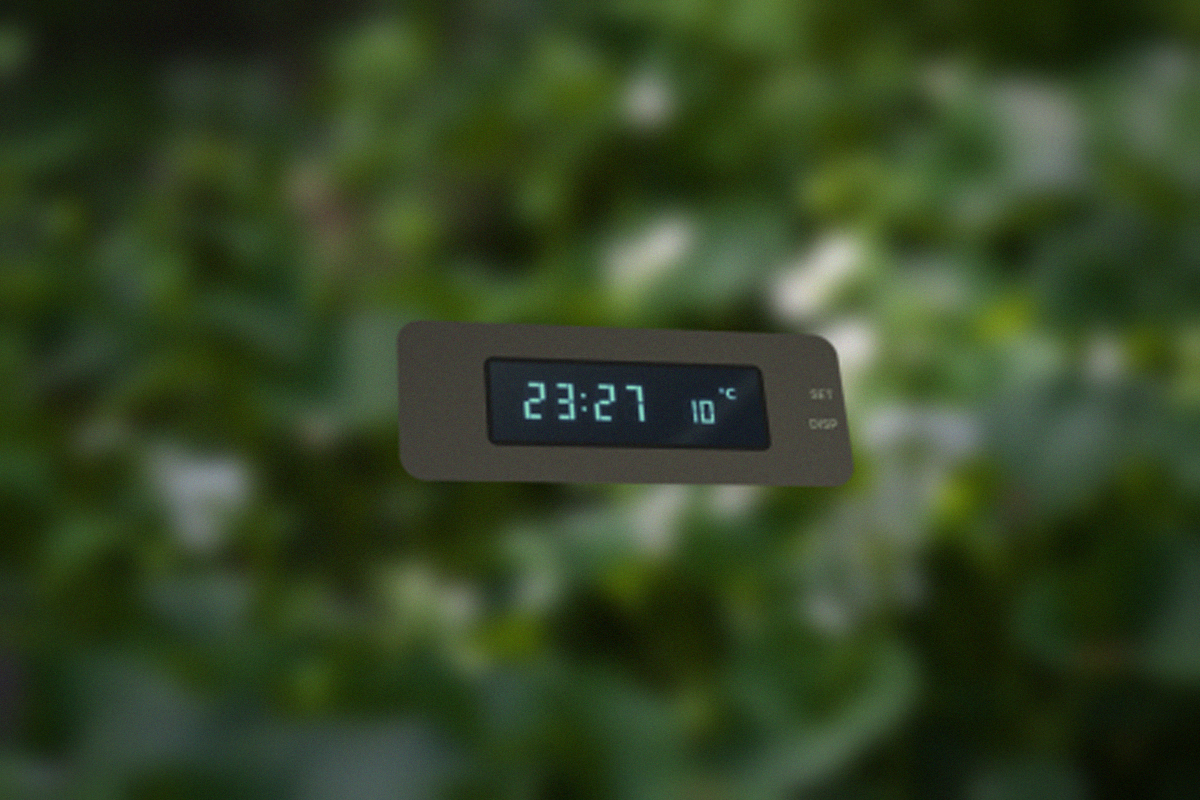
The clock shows **23:27**
